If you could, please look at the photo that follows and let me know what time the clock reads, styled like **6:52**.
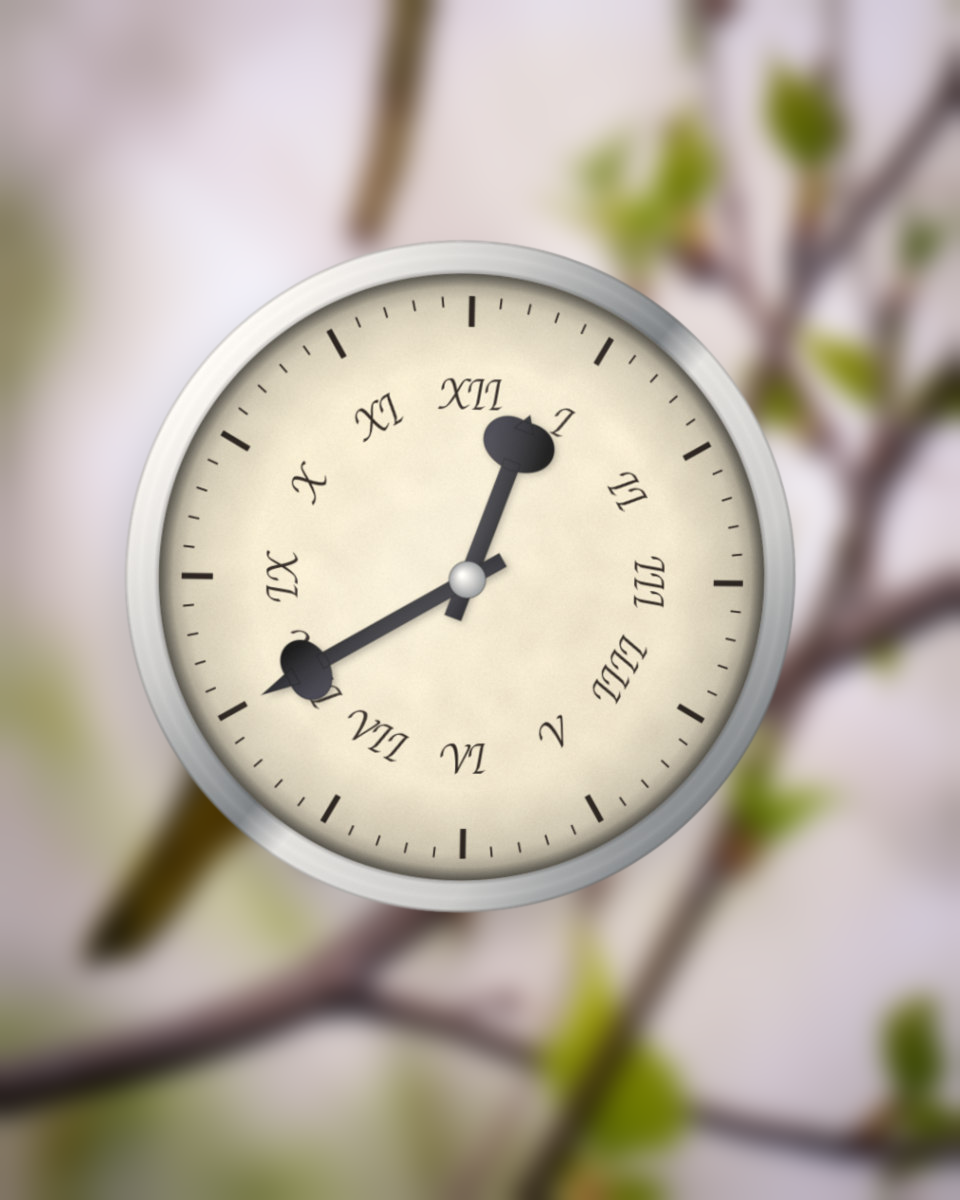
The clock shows **12:40**
